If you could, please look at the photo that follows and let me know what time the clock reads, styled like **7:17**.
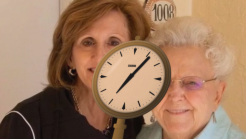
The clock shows **7:06**
